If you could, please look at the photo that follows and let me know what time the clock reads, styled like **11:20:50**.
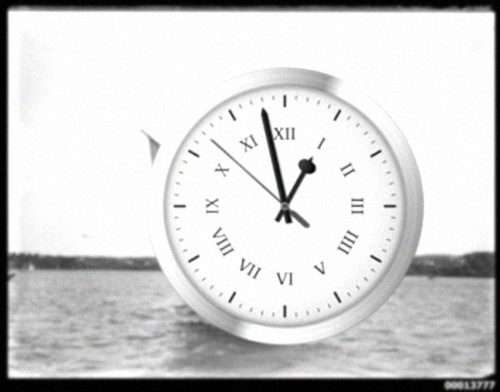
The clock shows **12:57:52**
